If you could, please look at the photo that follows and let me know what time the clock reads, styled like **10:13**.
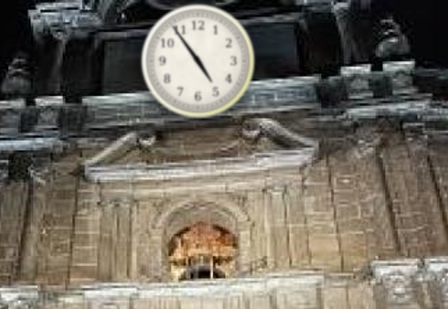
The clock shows **4:54**
